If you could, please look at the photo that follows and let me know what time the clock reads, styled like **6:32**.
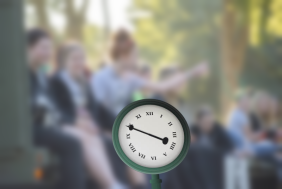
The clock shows **3:49**
